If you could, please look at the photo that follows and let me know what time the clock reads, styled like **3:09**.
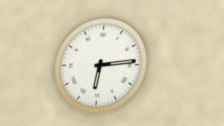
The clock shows **6:14**
